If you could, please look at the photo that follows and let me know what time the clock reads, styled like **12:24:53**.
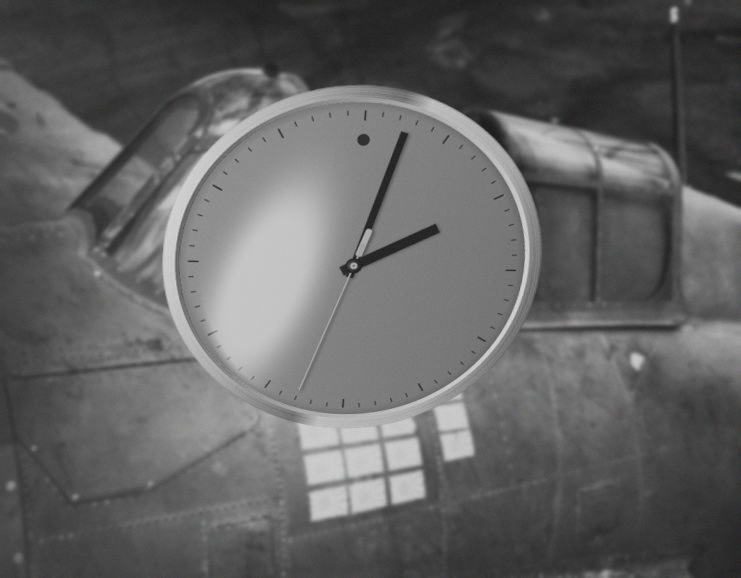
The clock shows **2:02:33**
